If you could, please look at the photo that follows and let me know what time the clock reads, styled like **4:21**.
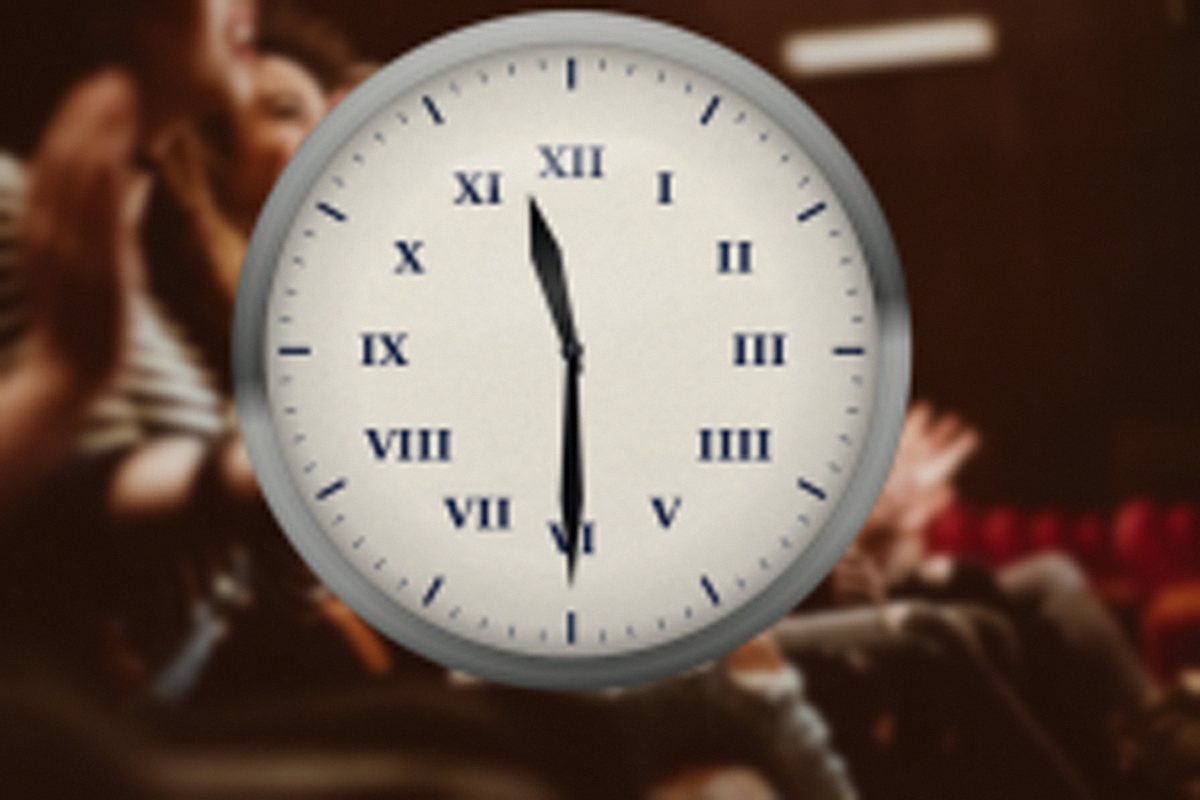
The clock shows **11:30**
